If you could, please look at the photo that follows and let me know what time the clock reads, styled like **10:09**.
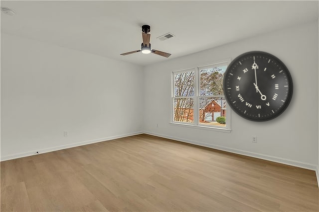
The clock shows **5:00**
